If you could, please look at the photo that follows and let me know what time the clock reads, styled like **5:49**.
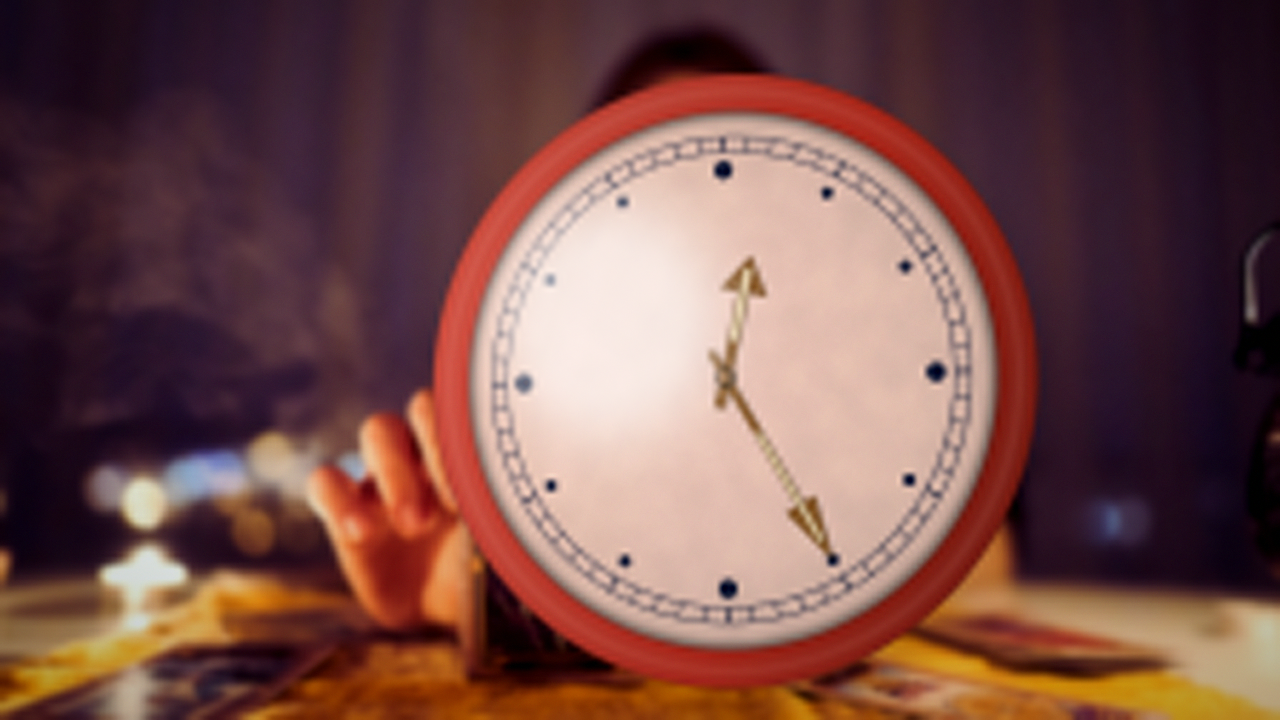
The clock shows **12:25**
